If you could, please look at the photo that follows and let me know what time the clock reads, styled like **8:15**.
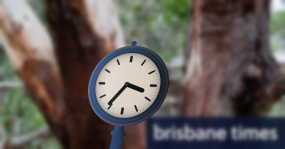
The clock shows **3:36**
